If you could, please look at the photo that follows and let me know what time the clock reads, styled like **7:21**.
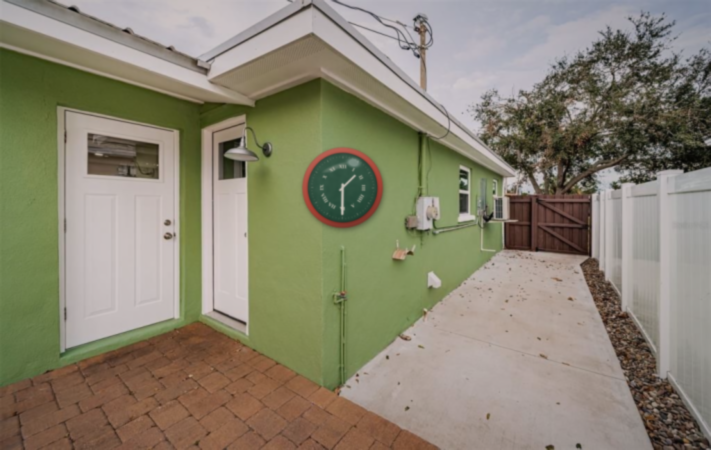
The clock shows **1:30**
